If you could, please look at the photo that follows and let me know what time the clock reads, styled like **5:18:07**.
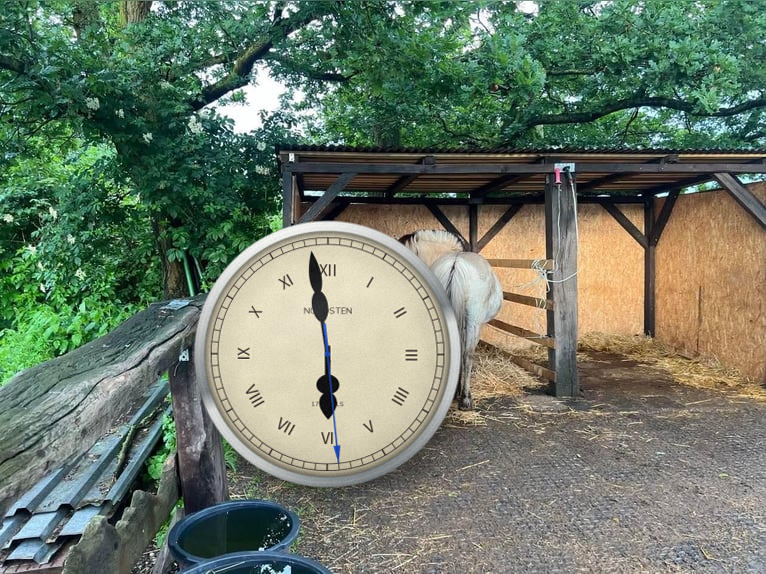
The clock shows **5:58:29**
